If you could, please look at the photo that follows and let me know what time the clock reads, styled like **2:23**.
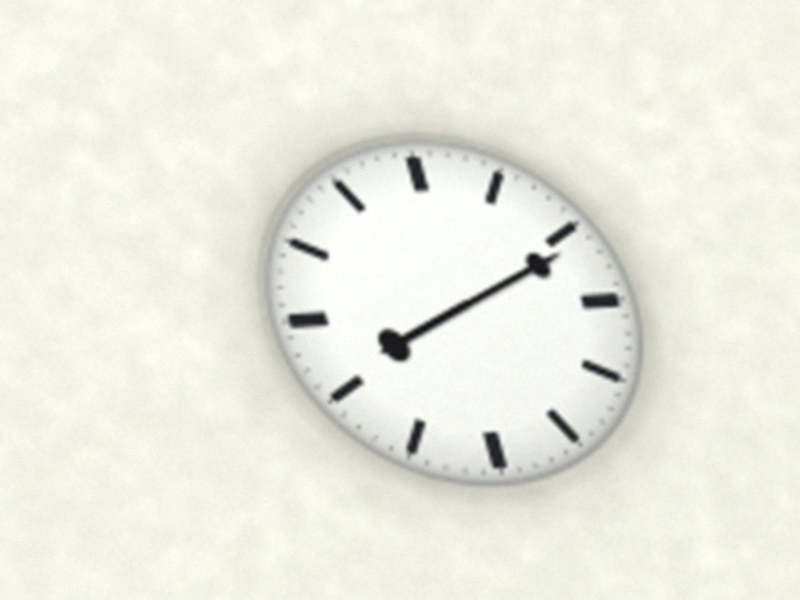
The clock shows **8:11**
